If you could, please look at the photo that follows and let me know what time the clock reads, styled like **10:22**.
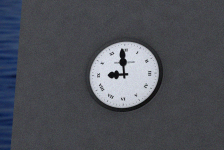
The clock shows **8:59**
